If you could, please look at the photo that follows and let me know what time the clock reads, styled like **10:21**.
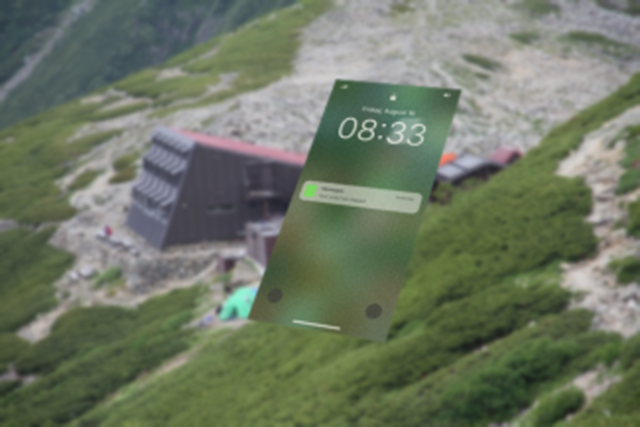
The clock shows **8:33**
